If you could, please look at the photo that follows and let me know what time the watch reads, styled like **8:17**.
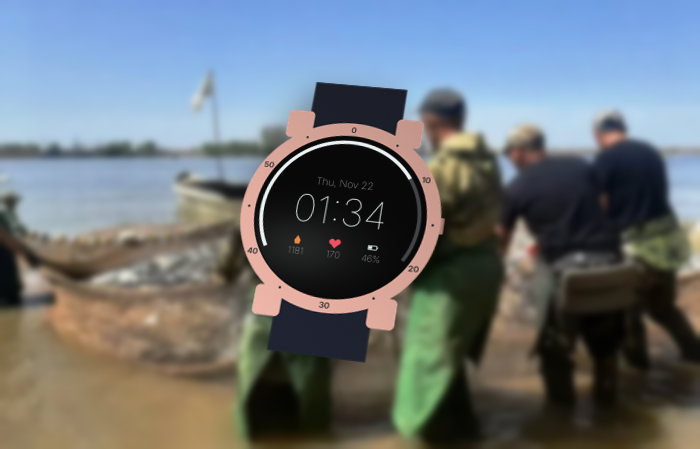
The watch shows **1:34**
